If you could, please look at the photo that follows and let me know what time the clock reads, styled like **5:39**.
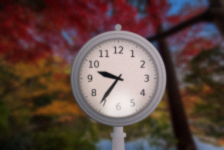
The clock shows **9:36**
